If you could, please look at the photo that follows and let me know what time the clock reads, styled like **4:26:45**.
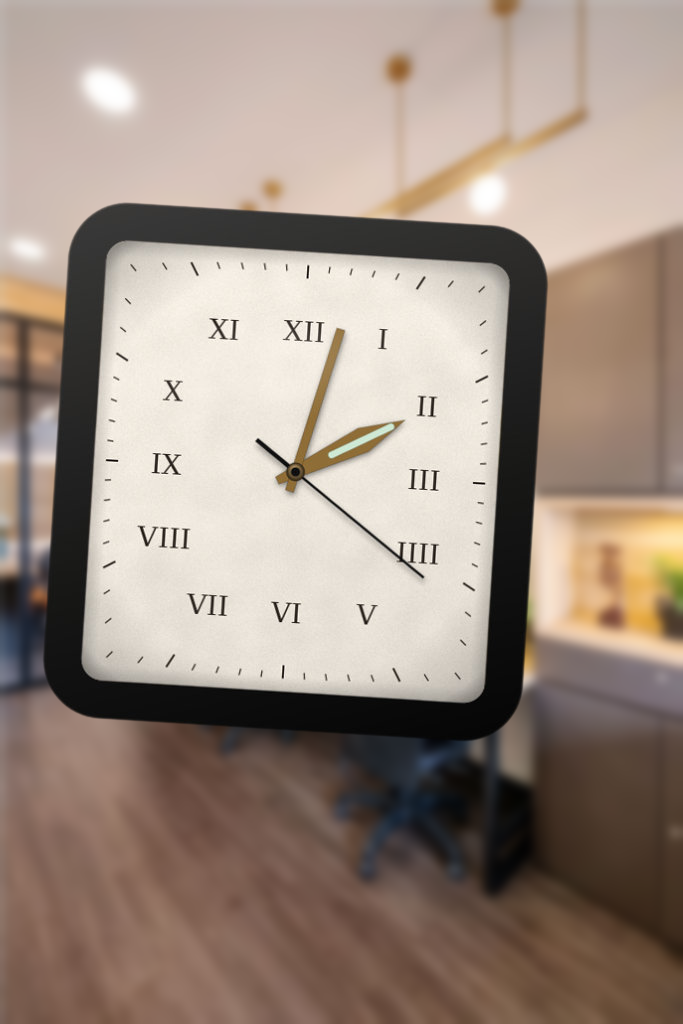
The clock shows **2:02:21**
